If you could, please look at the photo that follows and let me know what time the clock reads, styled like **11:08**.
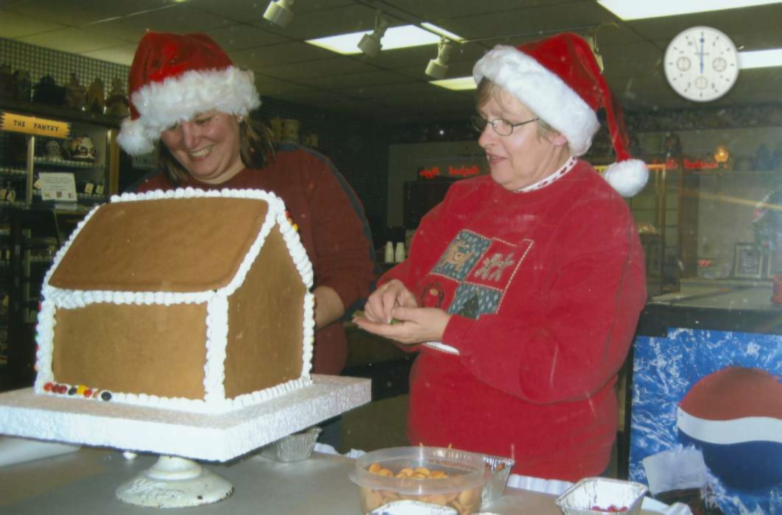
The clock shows **11:57**
